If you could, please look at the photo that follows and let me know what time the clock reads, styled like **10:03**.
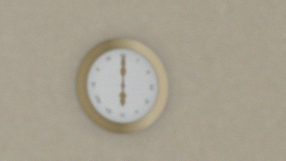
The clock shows **6:00**
